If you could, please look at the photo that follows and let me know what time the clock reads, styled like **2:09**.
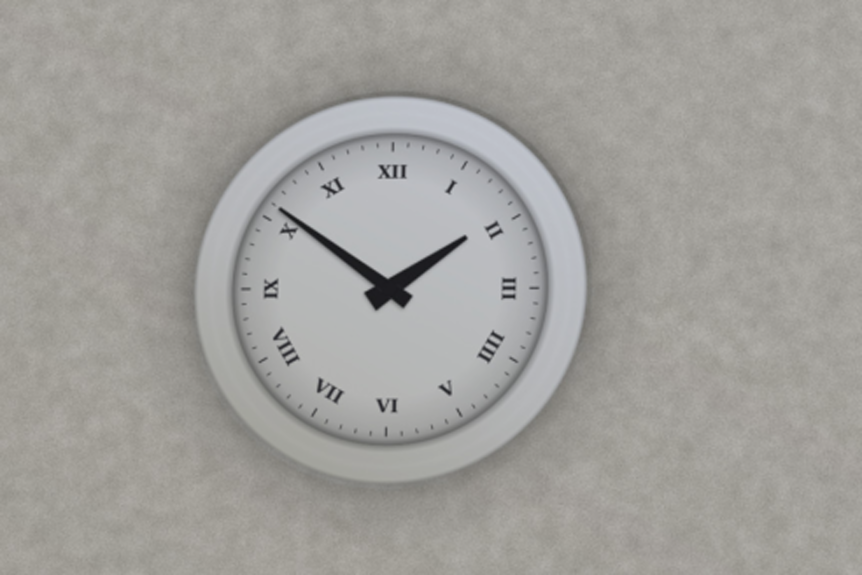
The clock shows **1:51**
